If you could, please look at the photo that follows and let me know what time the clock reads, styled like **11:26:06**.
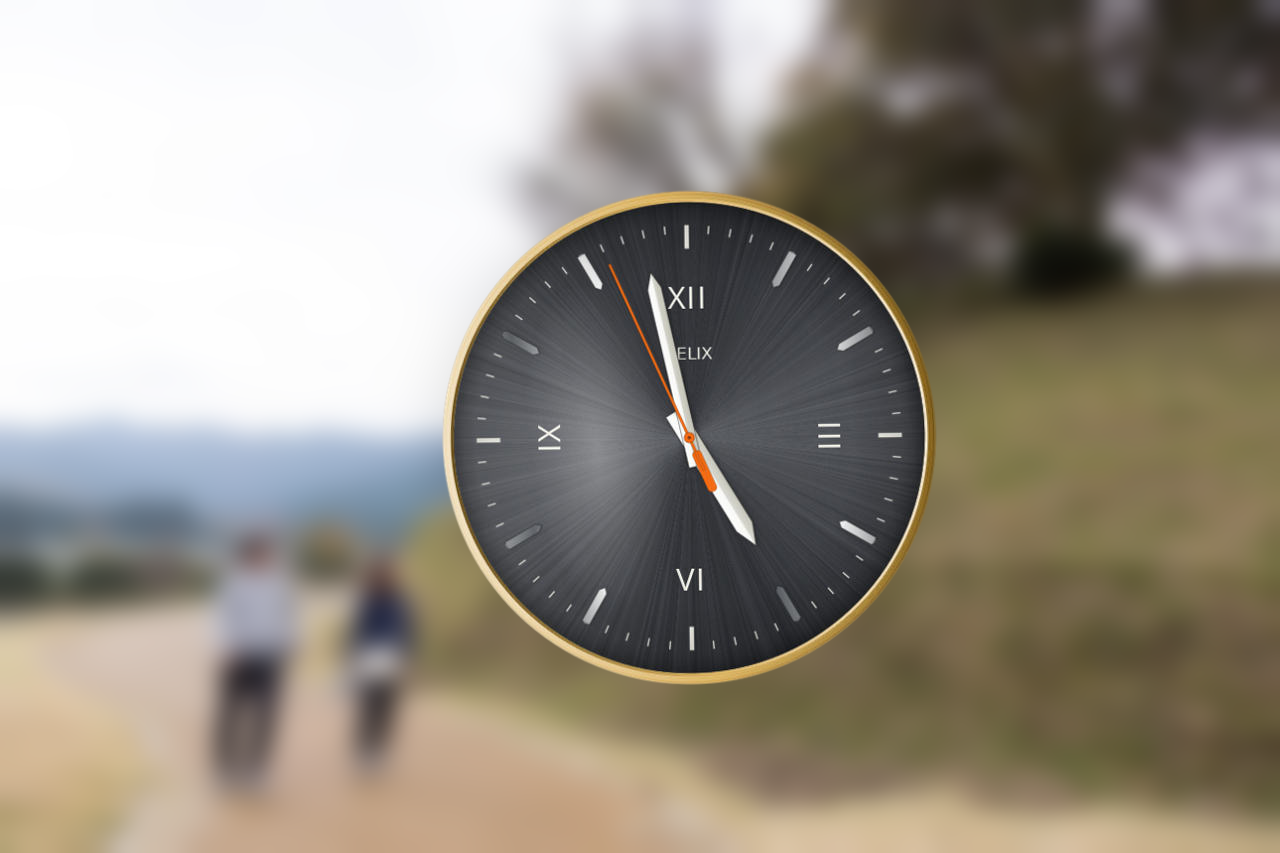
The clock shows **4:57:56**
